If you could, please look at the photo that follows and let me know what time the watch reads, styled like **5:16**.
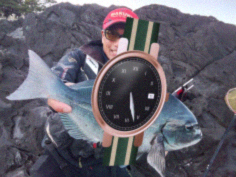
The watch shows **5:27**
